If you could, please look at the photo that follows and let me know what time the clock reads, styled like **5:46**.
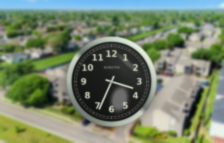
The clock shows **3:34**
